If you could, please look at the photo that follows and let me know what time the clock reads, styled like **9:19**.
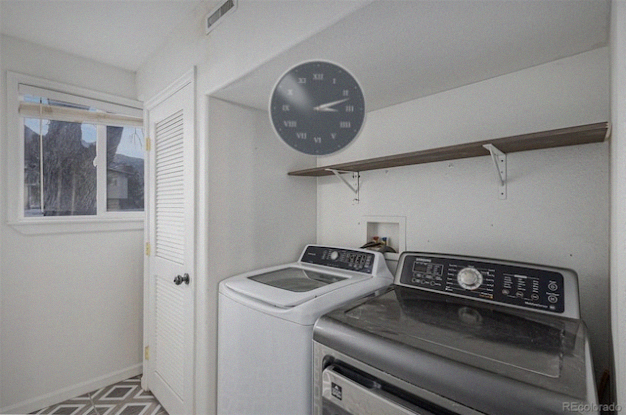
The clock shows **3:12**
